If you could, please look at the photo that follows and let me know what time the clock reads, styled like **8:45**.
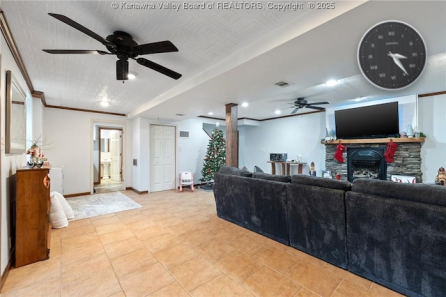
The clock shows **3:24**
